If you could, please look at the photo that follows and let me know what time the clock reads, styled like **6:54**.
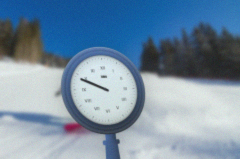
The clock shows **9:49**
